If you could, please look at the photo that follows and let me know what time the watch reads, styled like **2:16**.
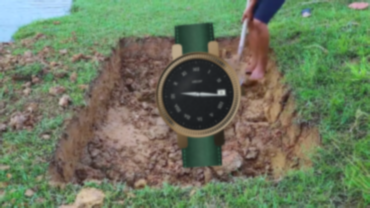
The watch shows **9:16**
